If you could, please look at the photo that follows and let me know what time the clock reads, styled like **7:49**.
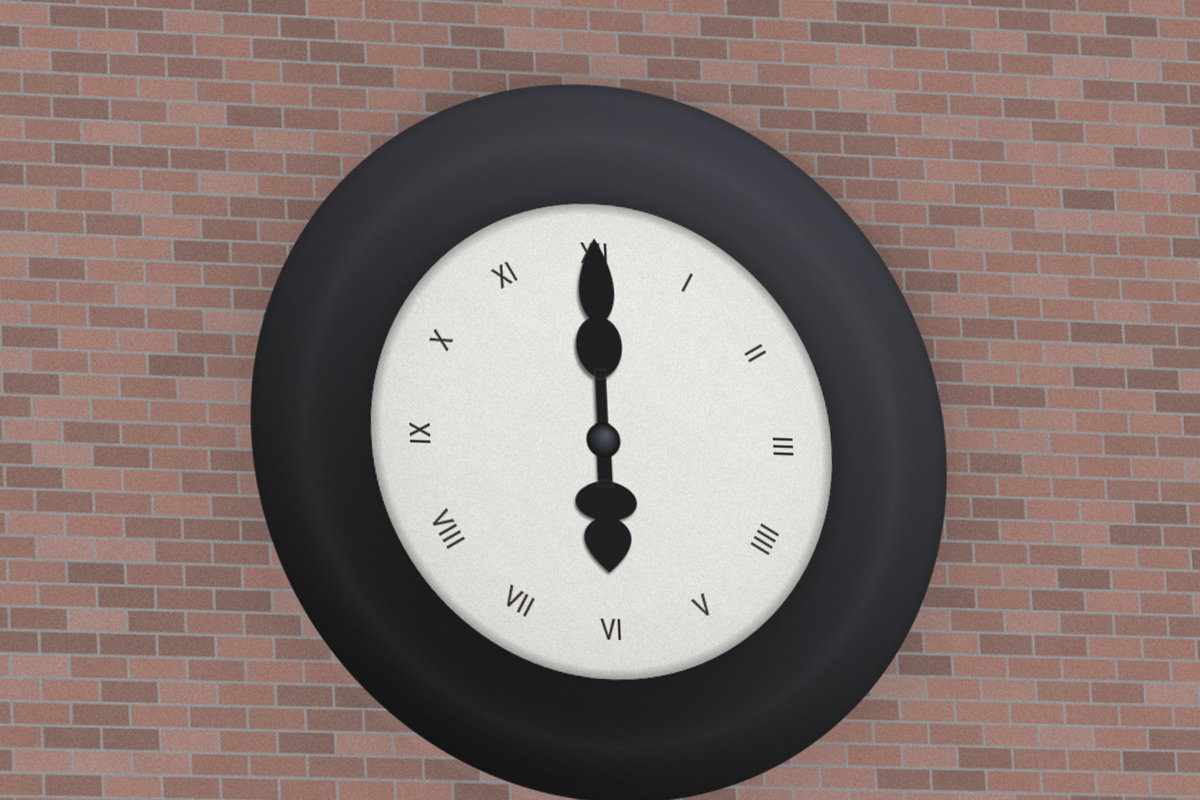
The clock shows **6:00**
